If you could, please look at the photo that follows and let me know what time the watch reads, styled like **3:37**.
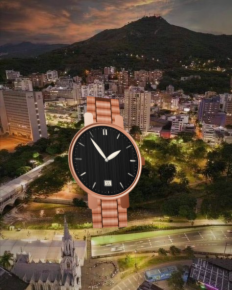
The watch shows **1:54**
